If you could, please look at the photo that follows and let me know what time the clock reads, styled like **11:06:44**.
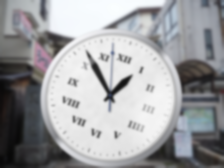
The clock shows **12:51:57**
